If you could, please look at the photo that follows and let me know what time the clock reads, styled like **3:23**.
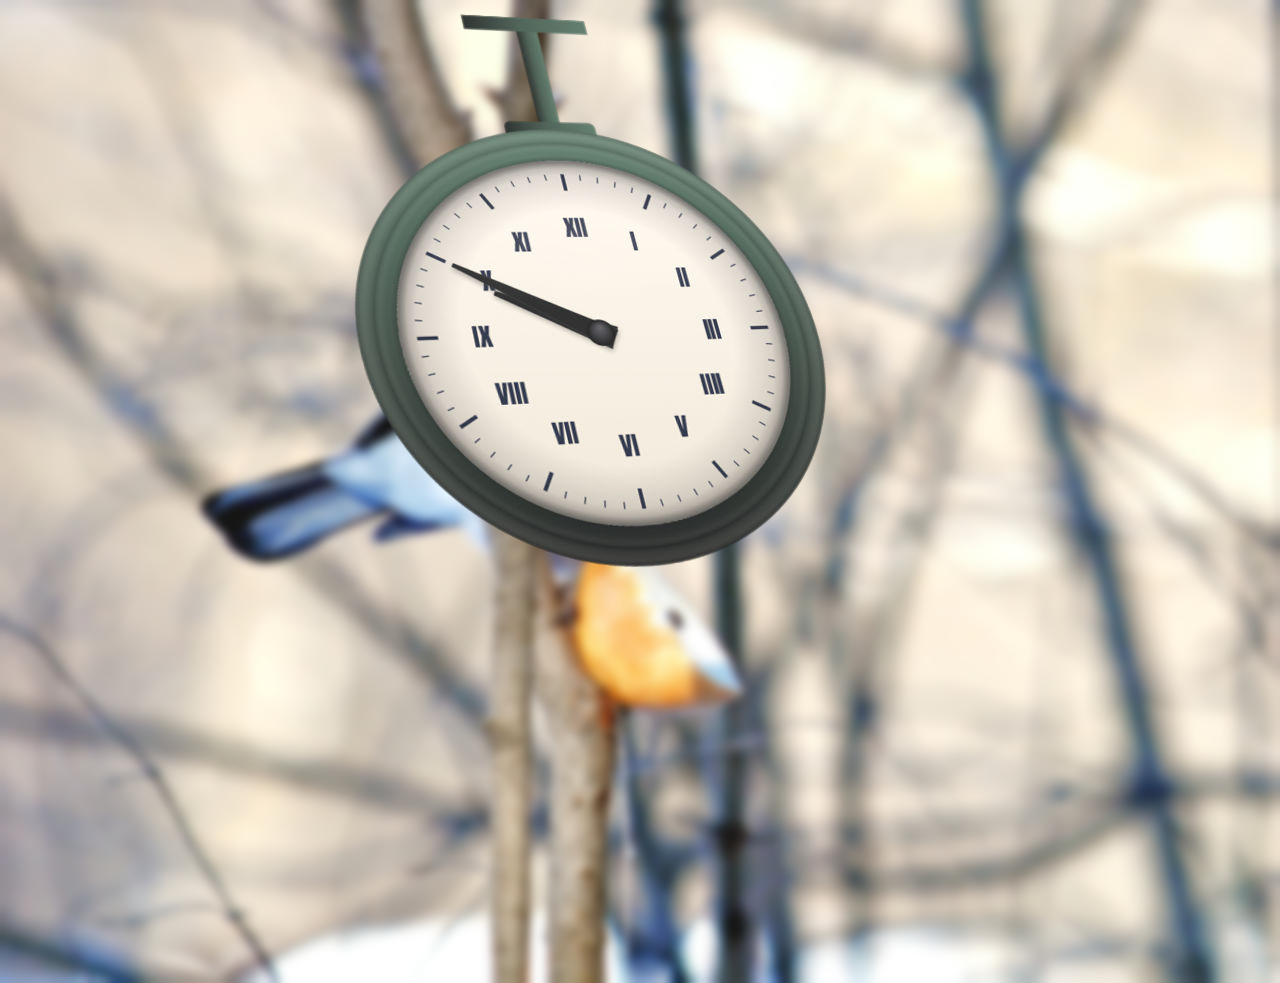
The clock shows **9:50**
